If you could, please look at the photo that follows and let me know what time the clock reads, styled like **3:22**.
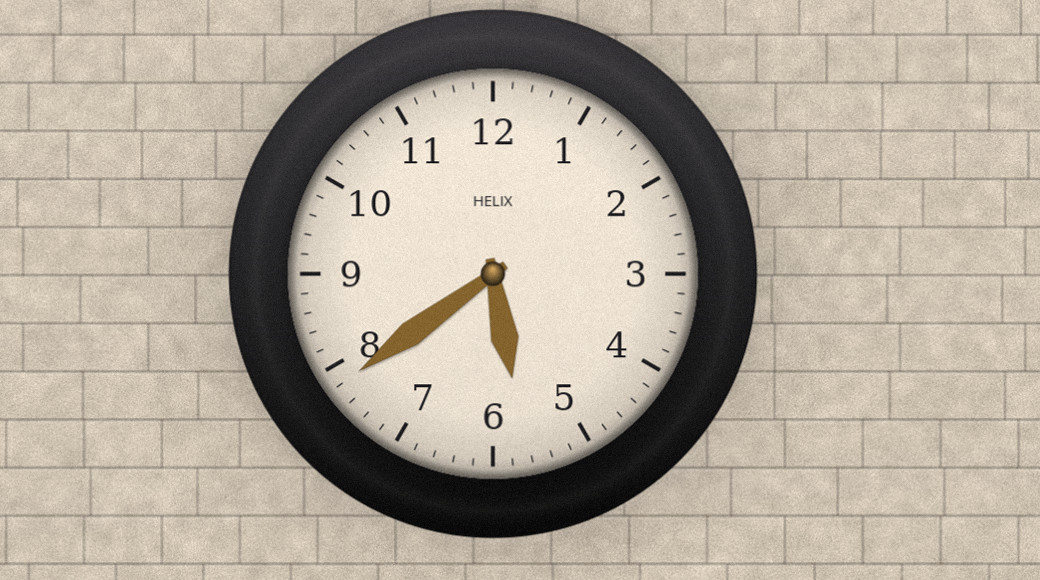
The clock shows **5:39**
